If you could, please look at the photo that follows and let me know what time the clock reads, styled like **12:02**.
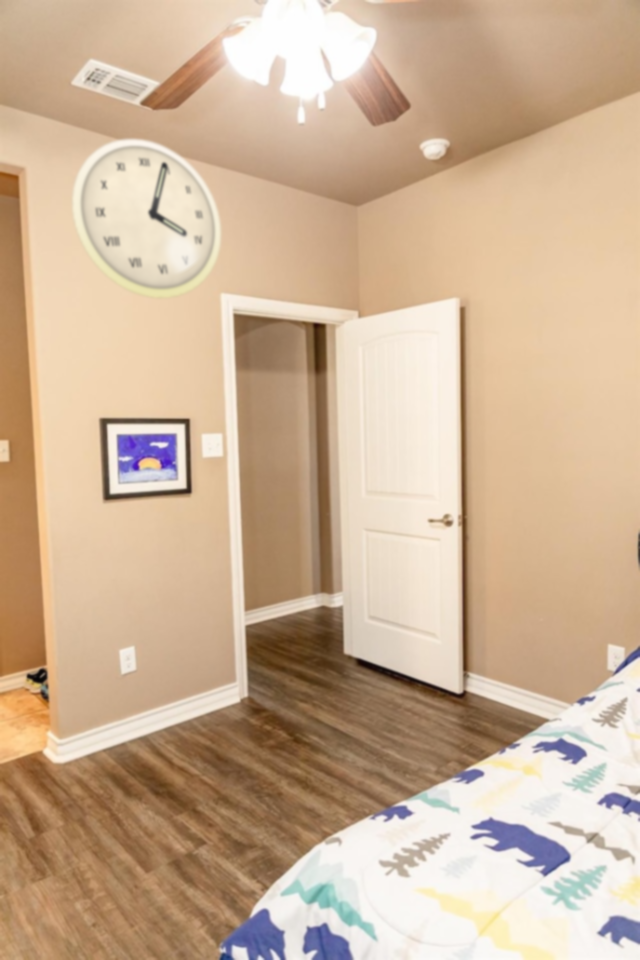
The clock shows **4:04**
